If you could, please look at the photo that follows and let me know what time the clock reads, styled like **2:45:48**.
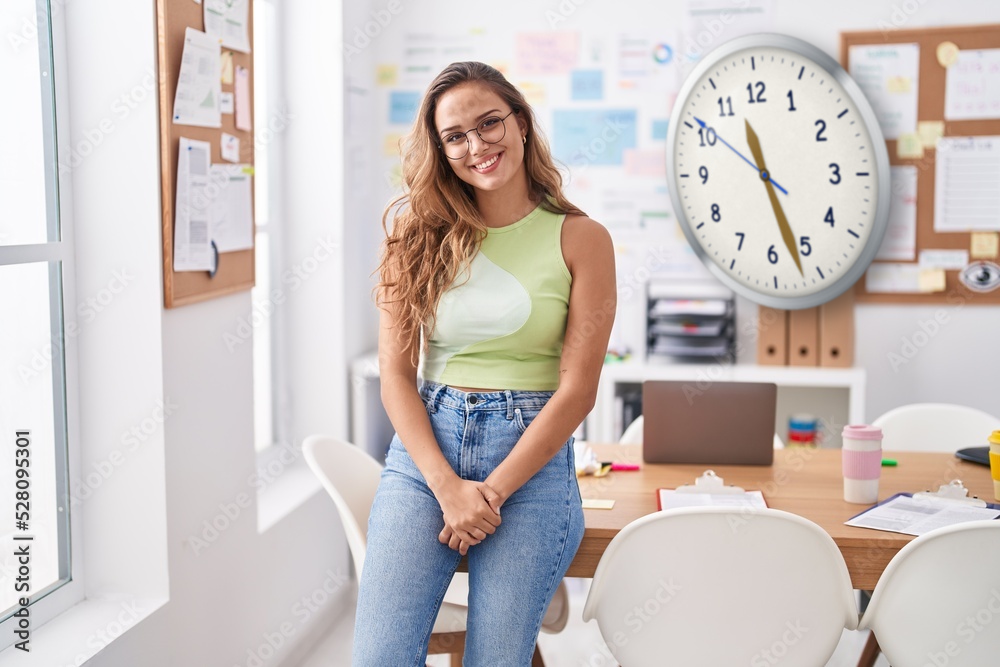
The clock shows **11:26:51**
